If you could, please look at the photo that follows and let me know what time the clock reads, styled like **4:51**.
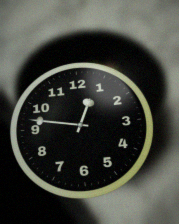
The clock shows **12:47**
